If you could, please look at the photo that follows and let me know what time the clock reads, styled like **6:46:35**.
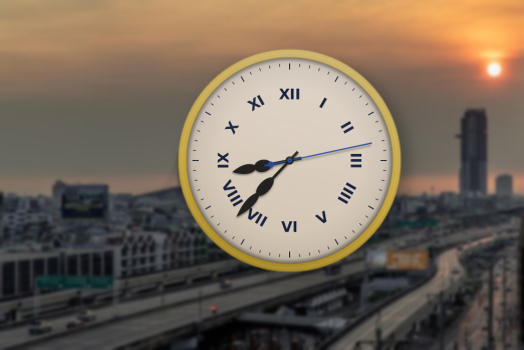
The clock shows **8:37:13**
